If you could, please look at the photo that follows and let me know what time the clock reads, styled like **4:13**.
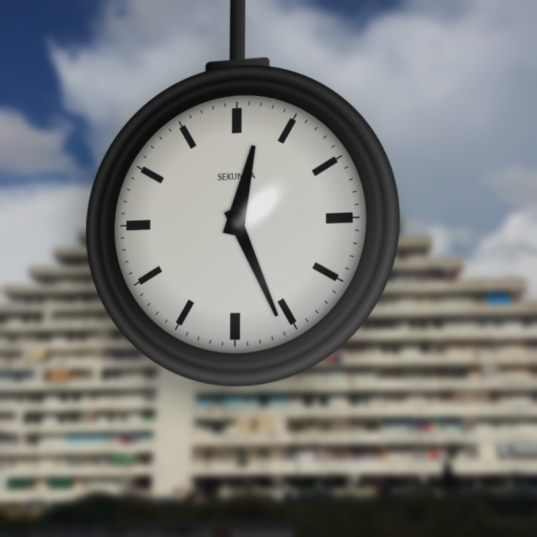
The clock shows **12:26**
